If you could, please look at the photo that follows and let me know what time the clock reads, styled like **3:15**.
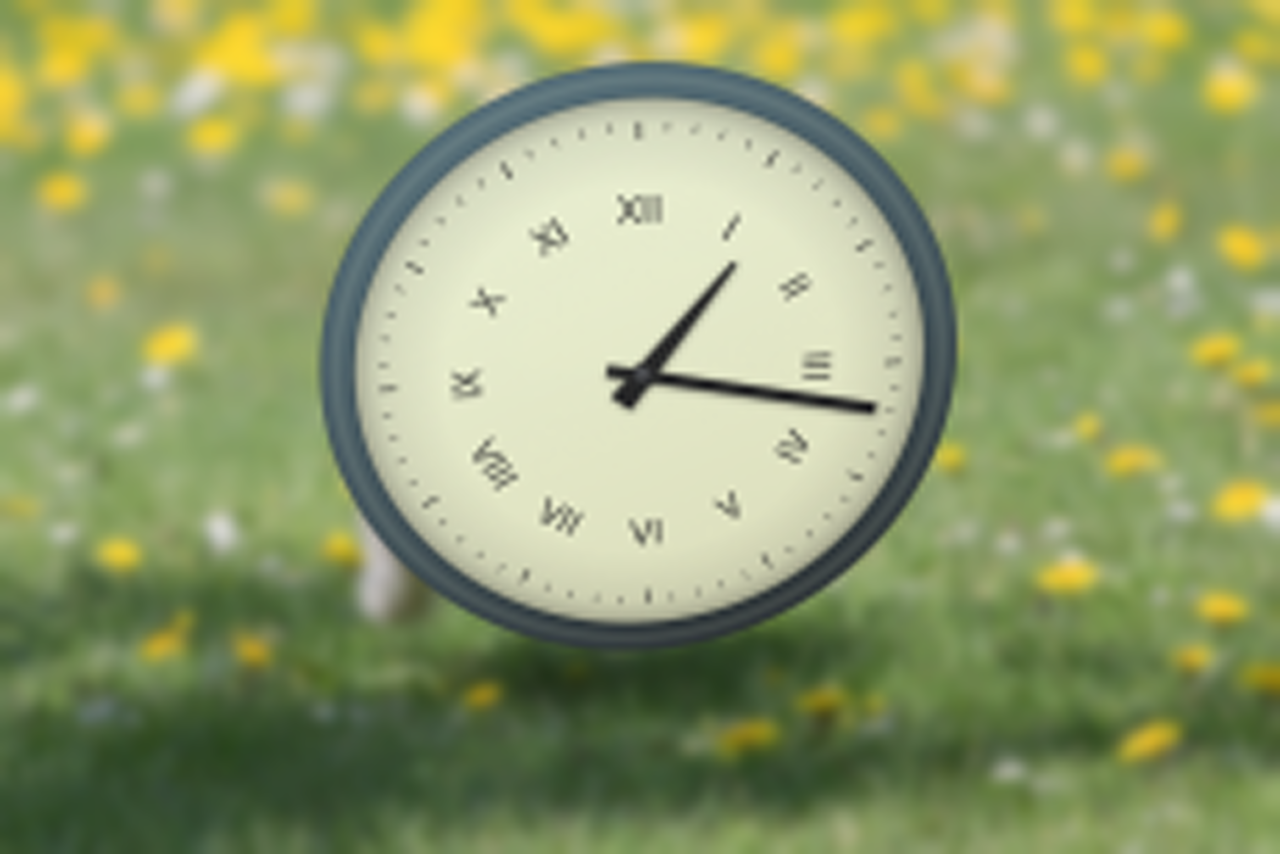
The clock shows **1:17**
